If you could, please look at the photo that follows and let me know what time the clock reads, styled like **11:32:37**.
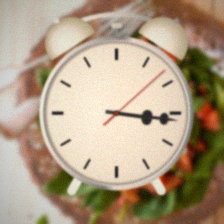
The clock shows **3:16:08**
